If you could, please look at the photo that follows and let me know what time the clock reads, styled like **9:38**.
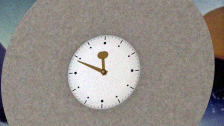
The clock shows **11:49**
